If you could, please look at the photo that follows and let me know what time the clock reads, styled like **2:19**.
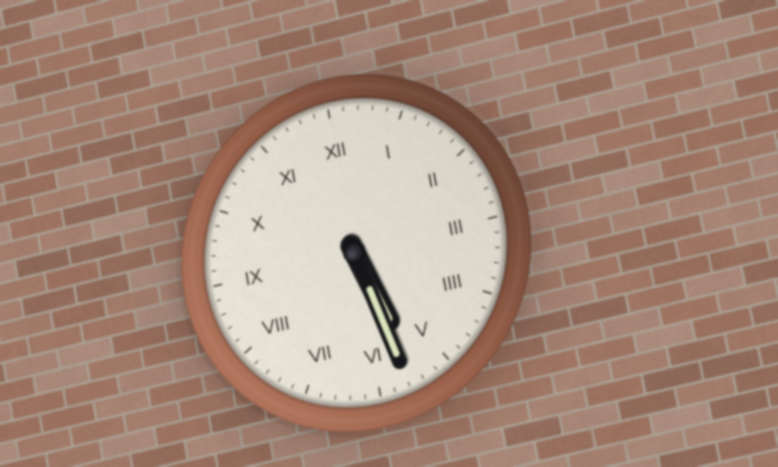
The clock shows **5:28**
